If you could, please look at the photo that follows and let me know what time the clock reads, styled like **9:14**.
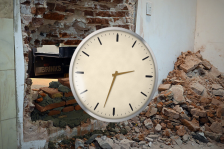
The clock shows **2:33**
